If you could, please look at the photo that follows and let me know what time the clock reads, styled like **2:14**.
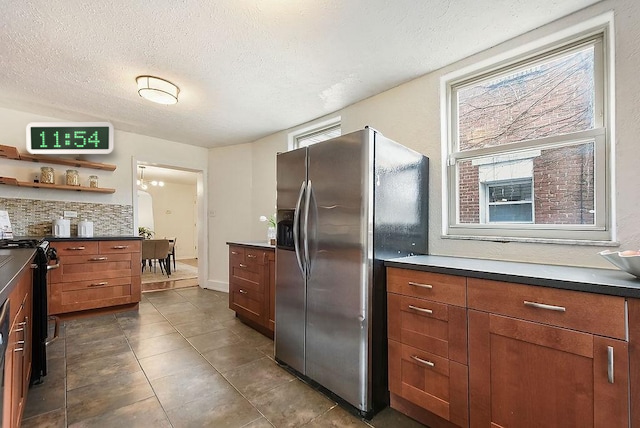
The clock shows **11:54**
